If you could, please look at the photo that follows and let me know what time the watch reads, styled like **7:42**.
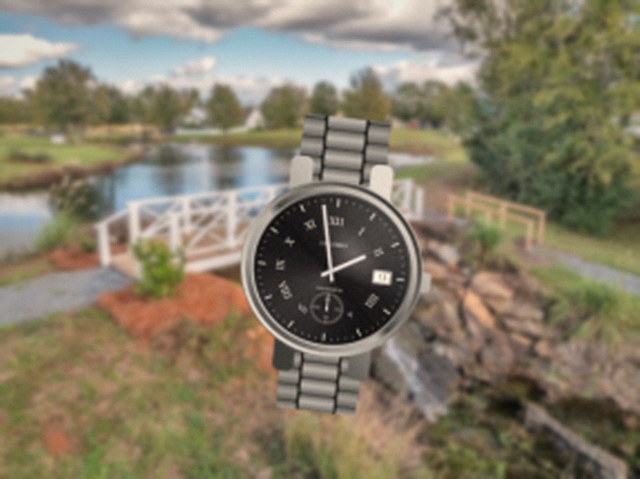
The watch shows **1:58**
